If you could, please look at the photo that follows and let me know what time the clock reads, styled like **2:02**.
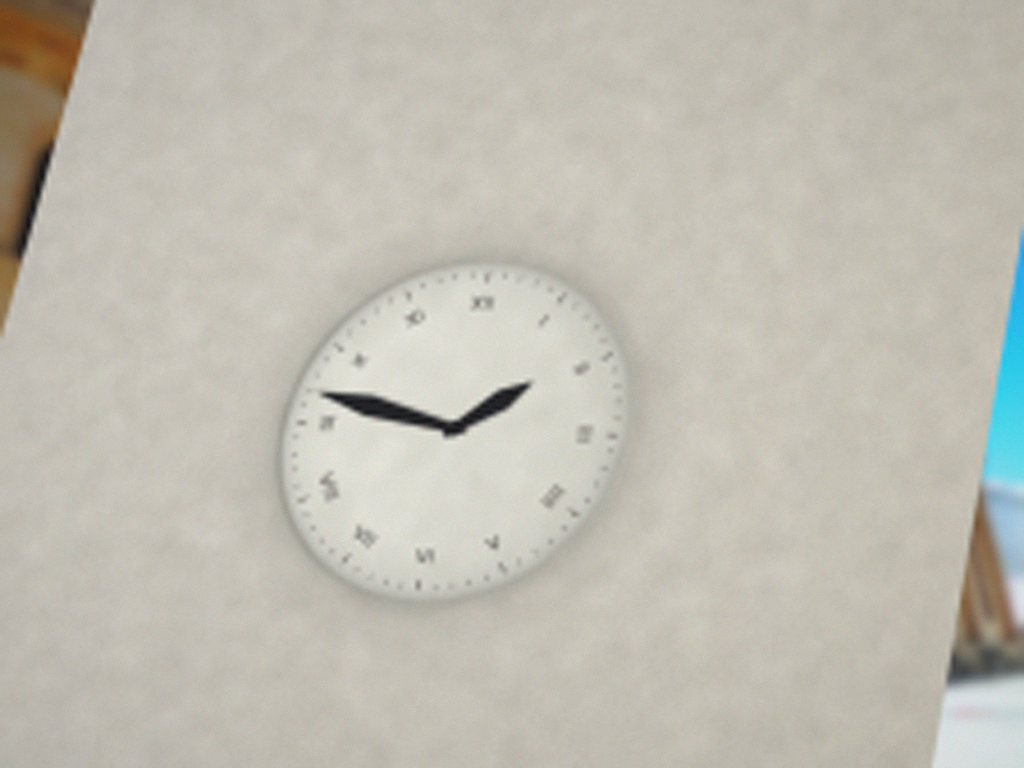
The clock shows **1:47**
